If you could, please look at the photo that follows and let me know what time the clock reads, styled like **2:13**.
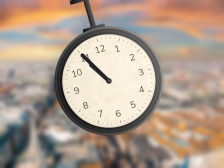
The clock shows **10:55**
